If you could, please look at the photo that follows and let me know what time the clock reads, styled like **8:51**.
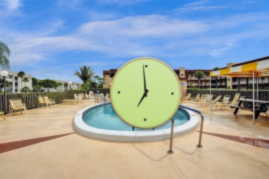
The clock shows **6:59**
